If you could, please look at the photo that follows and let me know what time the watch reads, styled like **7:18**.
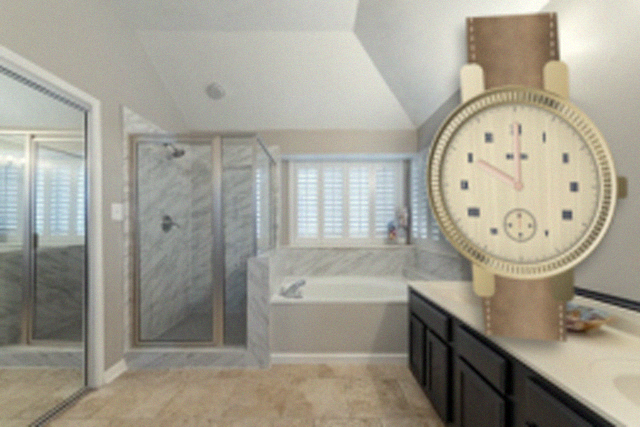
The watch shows **10:00**
